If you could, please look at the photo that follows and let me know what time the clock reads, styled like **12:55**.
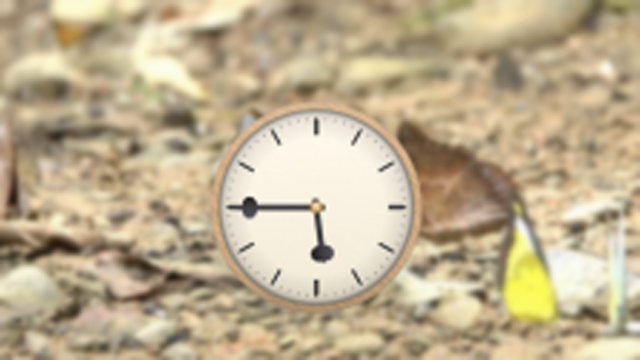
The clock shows **5:45**
